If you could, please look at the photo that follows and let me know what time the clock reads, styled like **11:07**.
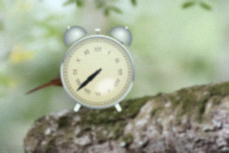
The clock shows **7:38**
